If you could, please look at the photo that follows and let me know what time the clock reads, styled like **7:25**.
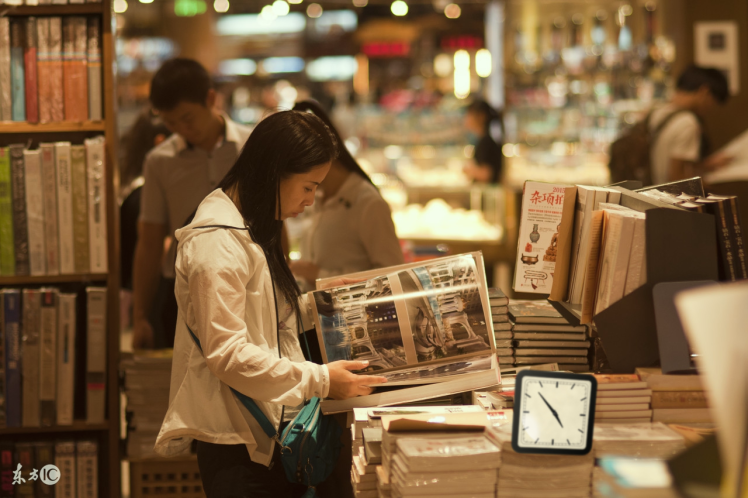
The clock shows **4:53**
